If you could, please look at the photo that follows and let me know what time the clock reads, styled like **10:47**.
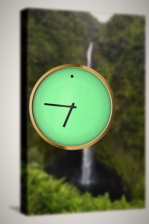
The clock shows **6:46**
